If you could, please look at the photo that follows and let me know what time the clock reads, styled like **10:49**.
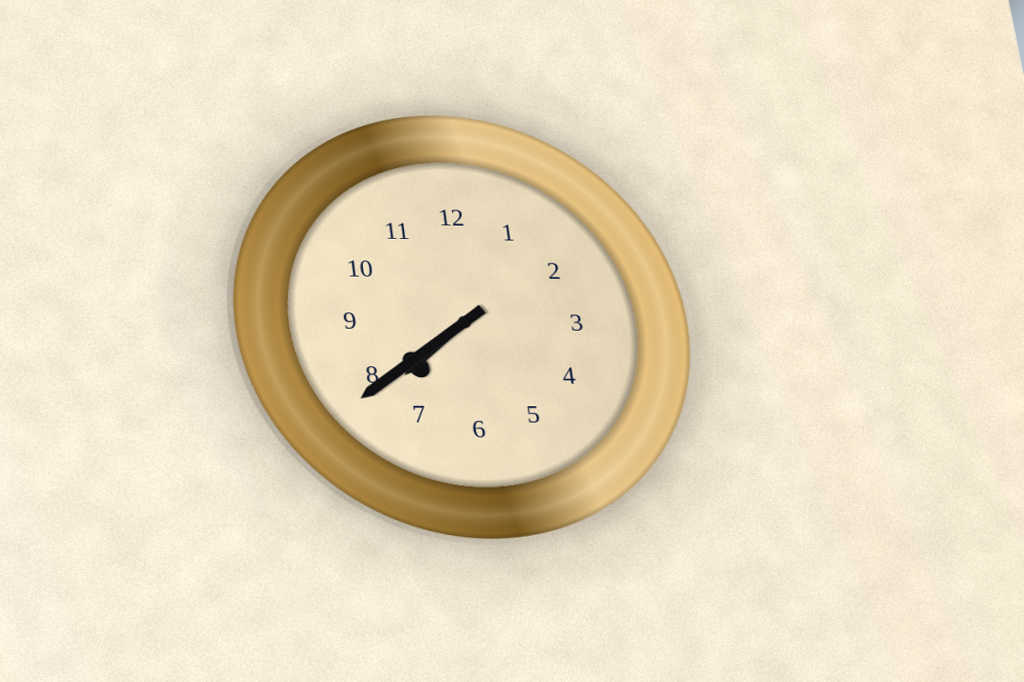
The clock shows **7:39**
